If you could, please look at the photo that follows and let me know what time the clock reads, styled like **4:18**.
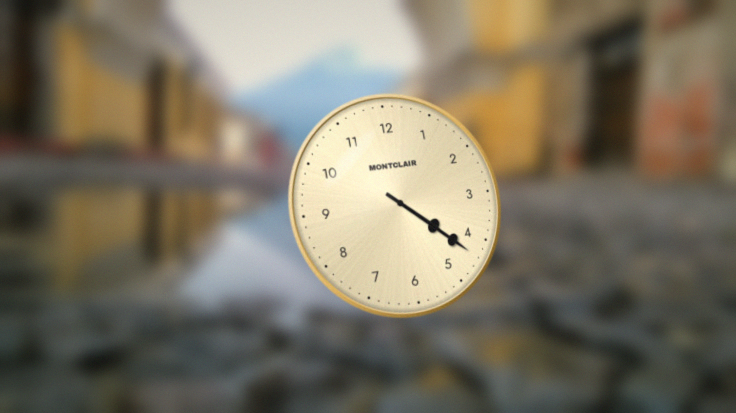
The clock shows **4:22**
